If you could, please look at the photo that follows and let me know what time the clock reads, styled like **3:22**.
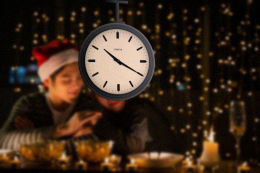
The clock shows **10:20**
